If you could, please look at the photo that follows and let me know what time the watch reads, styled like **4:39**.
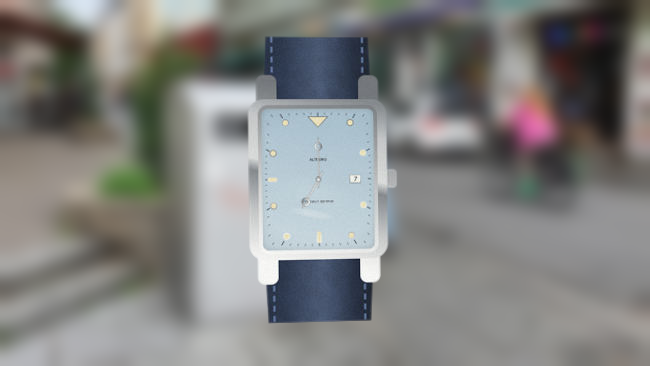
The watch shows **7:00**
